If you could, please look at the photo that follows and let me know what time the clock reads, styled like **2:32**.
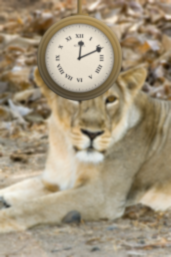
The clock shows **12:11**
